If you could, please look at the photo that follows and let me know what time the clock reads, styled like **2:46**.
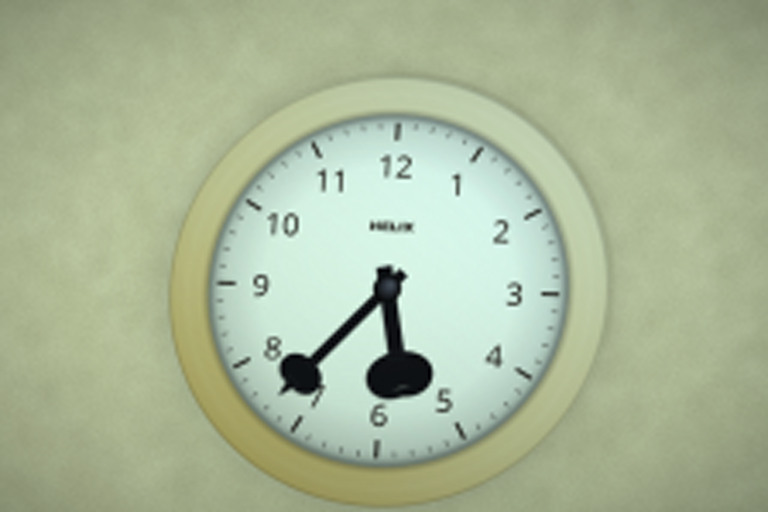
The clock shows **5:37**
